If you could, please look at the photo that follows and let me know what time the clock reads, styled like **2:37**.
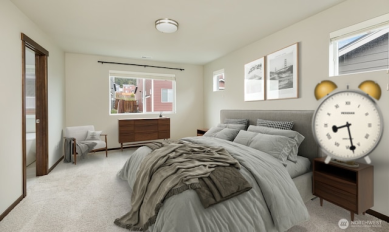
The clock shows **8:28**
